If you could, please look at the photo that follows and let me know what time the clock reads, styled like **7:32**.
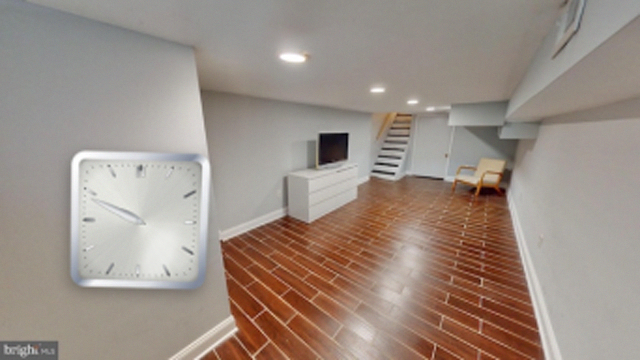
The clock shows **9:49**
